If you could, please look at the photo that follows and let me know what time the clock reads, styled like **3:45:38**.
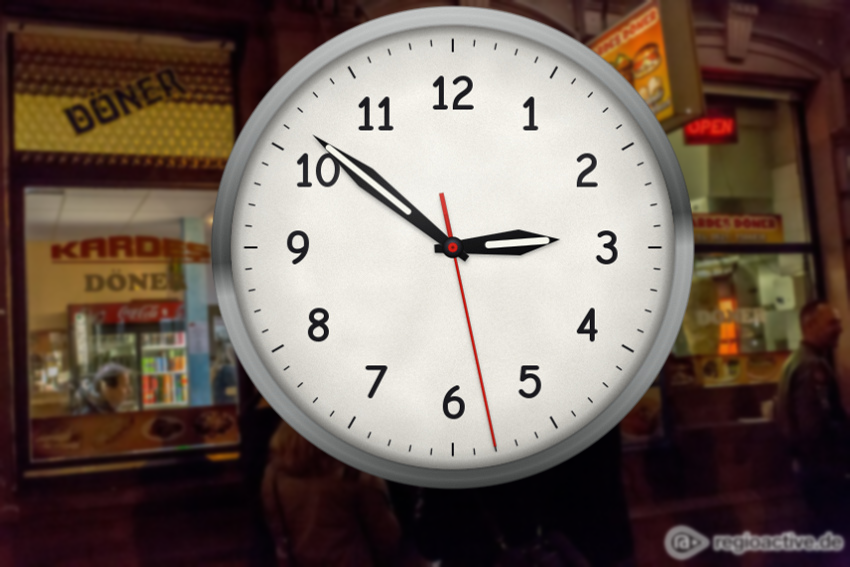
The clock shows **2:51:28**
